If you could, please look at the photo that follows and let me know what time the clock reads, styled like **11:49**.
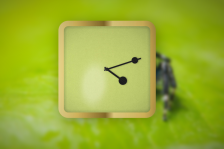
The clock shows **4:12**
